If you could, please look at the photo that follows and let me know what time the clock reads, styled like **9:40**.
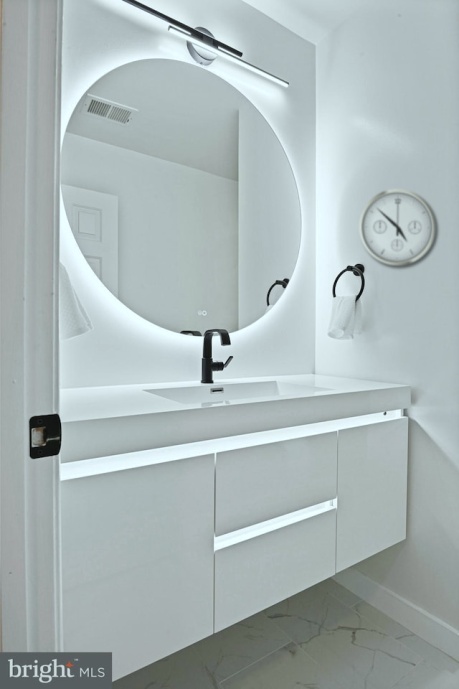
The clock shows **4:52**
